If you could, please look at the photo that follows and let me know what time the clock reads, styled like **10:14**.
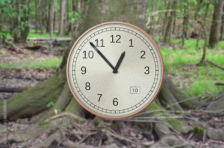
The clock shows **12:53**
